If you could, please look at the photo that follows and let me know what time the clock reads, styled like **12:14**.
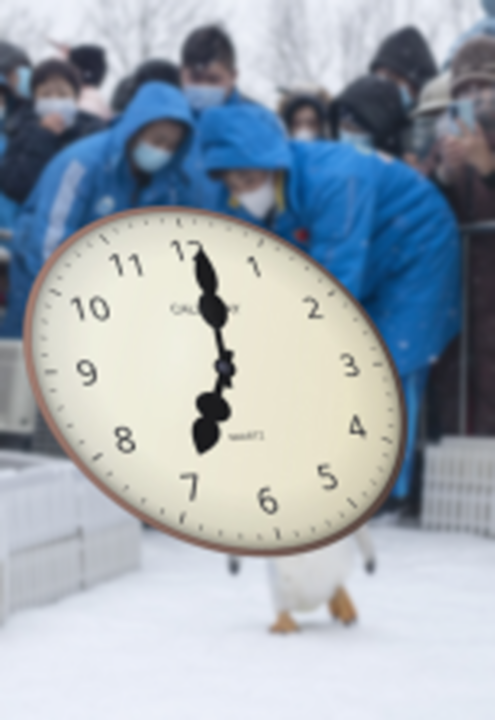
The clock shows **7:01**
